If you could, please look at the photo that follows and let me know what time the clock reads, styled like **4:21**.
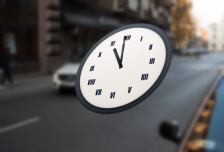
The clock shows **10:59**
